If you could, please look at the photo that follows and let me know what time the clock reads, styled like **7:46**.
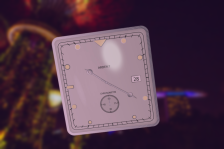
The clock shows **10:21**
